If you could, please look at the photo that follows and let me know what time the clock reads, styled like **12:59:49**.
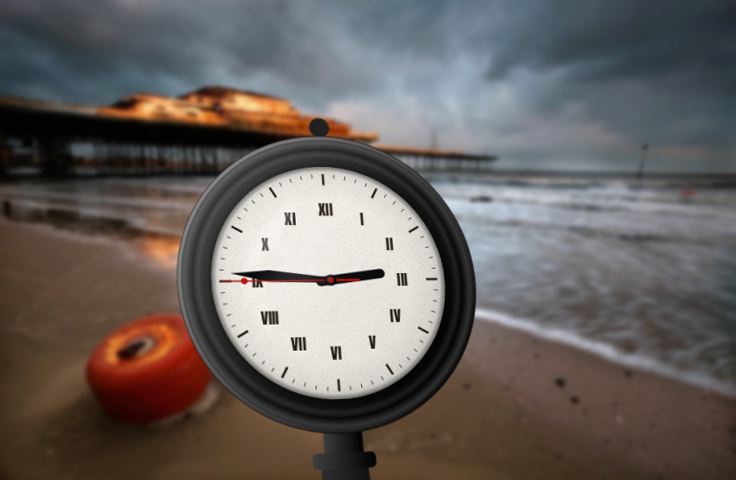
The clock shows **2:45:45**
